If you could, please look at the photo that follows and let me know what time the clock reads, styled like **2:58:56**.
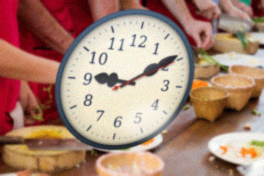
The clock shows **9:09:10**
